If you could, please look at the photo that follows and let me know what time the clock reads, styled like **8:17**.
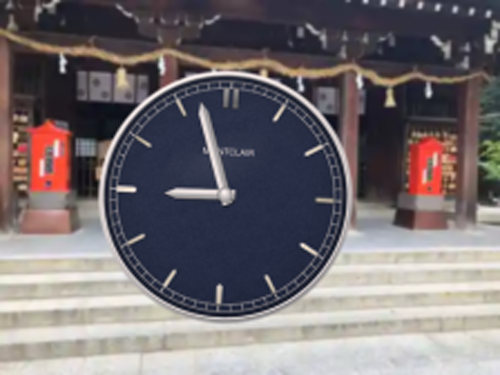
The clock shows **8:57**
